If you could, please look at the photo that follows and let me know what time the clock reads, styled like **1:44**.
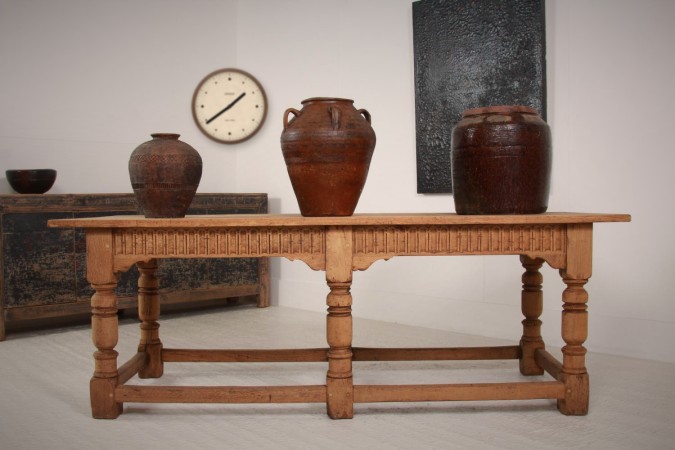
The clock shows **1:39**
